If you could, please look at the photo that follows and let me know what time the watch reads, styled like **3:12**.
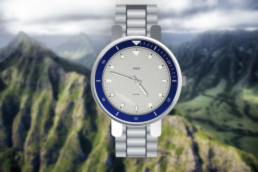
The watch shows **4:48**
